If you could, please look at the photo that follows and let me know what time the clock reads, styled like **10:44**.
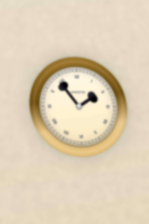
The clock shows **1:54**
